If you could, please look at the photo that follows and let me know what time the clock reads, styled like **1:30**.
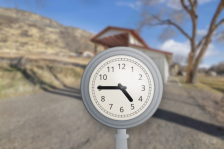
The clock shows **4:45**
